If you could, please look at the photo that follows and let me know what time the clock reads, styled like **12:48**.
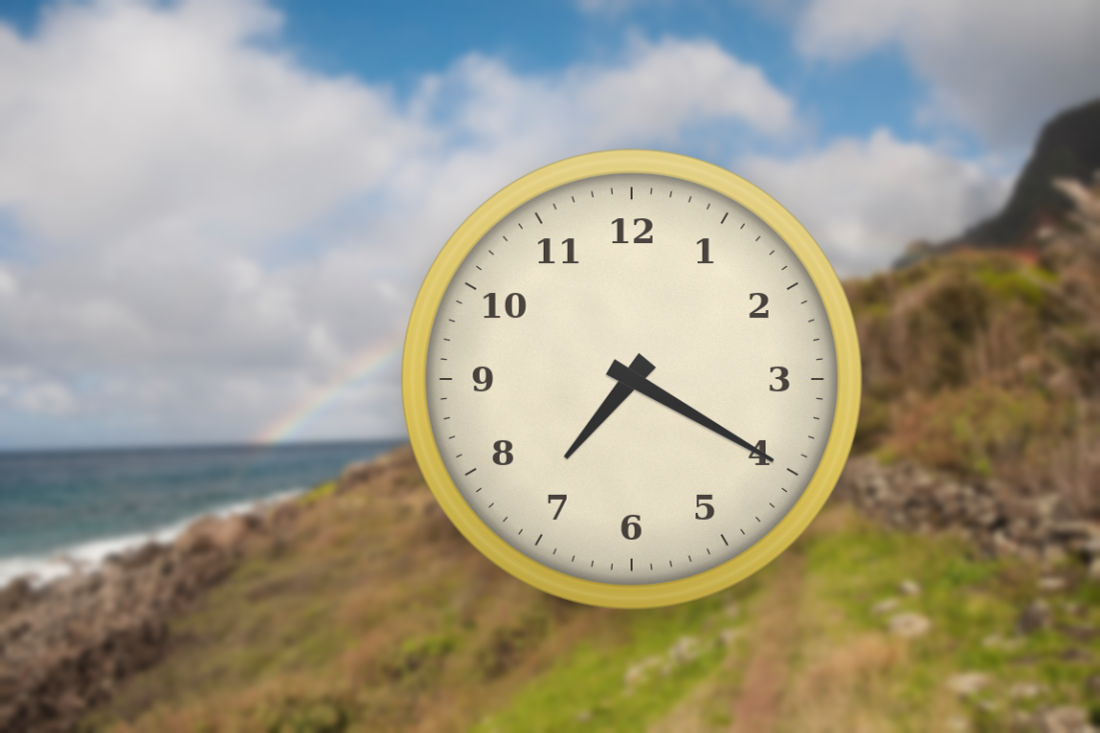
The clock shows **7:20**
